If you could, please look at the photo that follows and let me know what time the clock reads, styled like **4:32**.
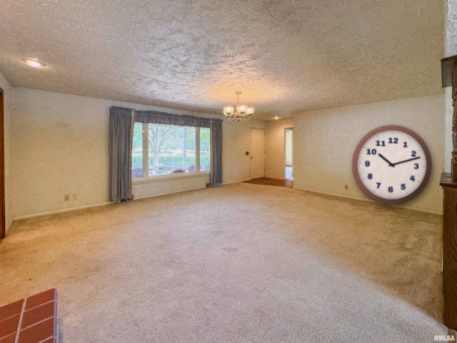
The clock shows **10:12**
